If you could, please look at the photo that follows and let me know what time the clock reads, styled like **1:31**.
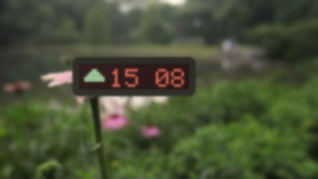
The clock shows **15:08**
